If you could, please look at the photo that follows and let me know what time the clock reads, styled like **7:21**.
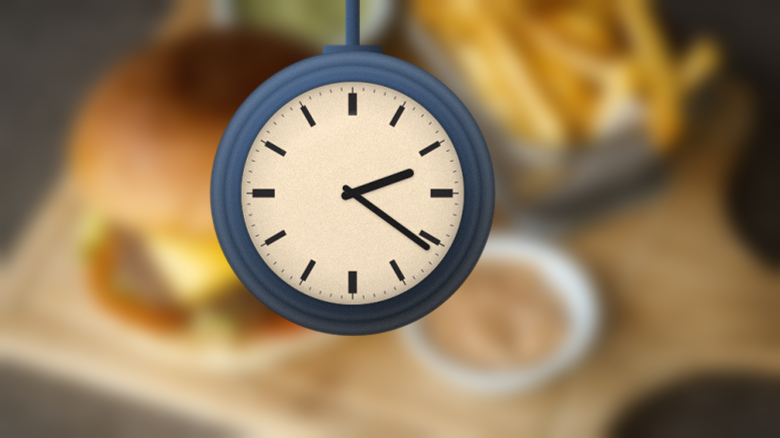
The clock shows **2:21**
